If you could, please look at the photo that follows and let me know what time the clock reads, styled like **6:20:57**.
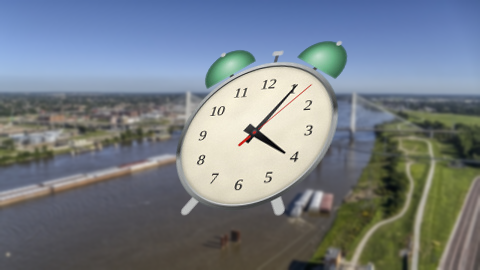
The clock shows **4:05:07**
